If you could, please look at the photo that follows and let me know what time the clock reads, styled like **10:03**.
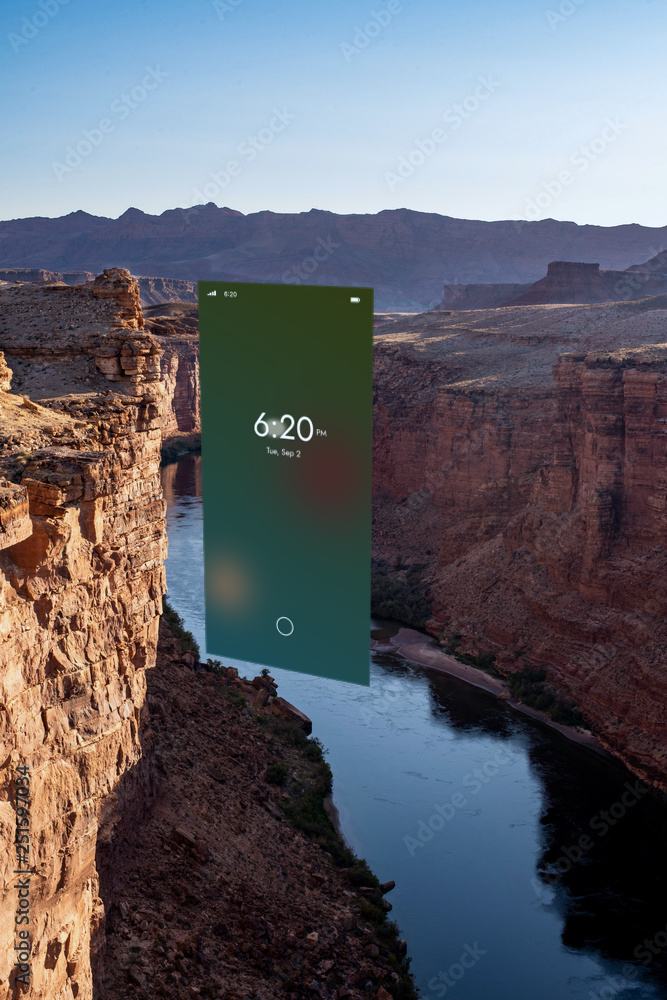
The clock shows **6:20**
